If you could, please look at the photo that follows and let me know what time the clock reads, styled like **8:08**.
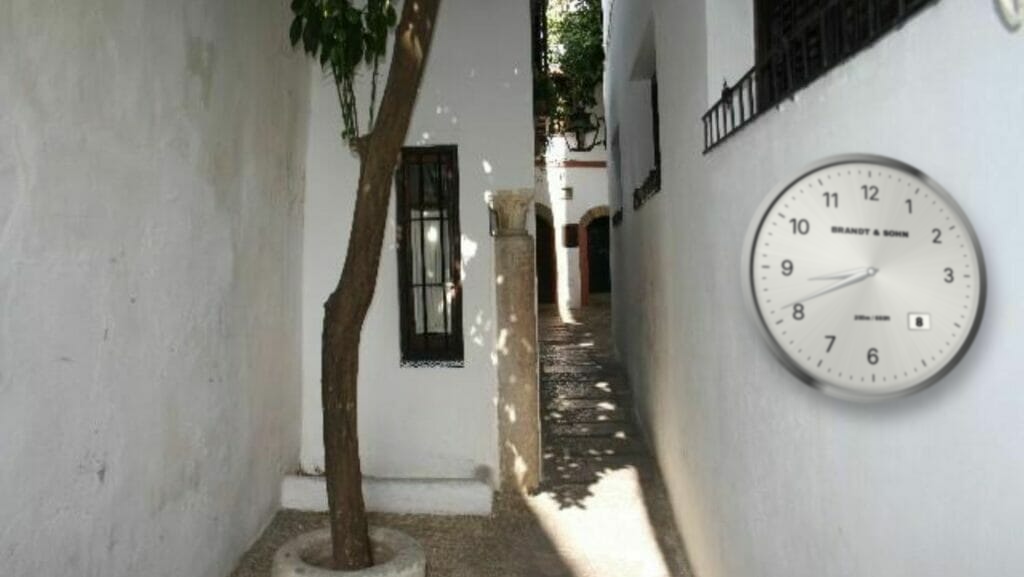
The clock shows **8:41**
